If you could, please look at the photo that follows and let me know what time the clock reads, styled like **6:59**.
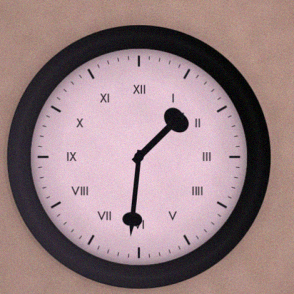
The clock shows **1:31**
